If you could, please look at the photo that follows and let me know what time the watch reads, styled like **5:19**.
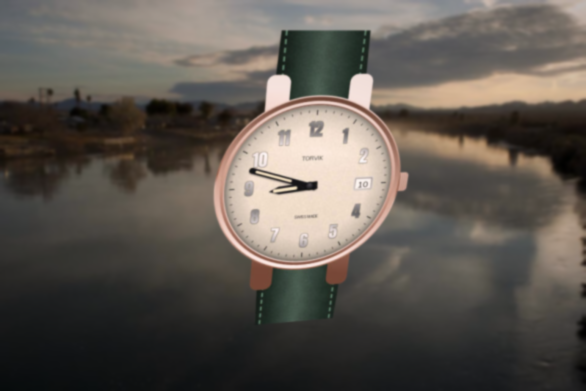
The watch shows **8:48**
